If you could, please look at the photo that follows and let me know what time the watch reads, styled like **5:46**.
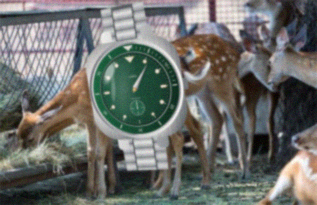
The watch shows **1:06**
